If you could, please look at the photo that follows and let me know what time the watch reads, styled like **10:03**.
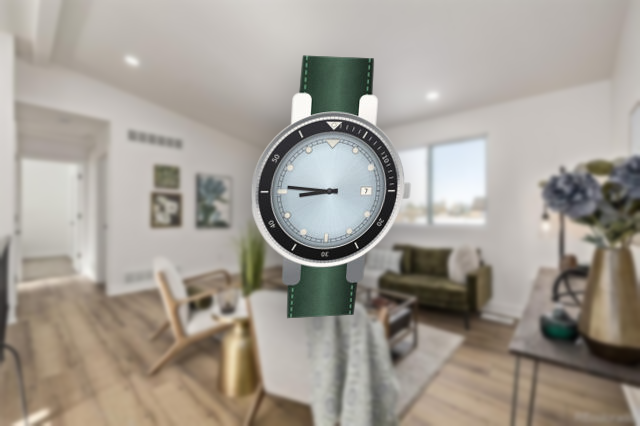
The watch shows **8:46**
